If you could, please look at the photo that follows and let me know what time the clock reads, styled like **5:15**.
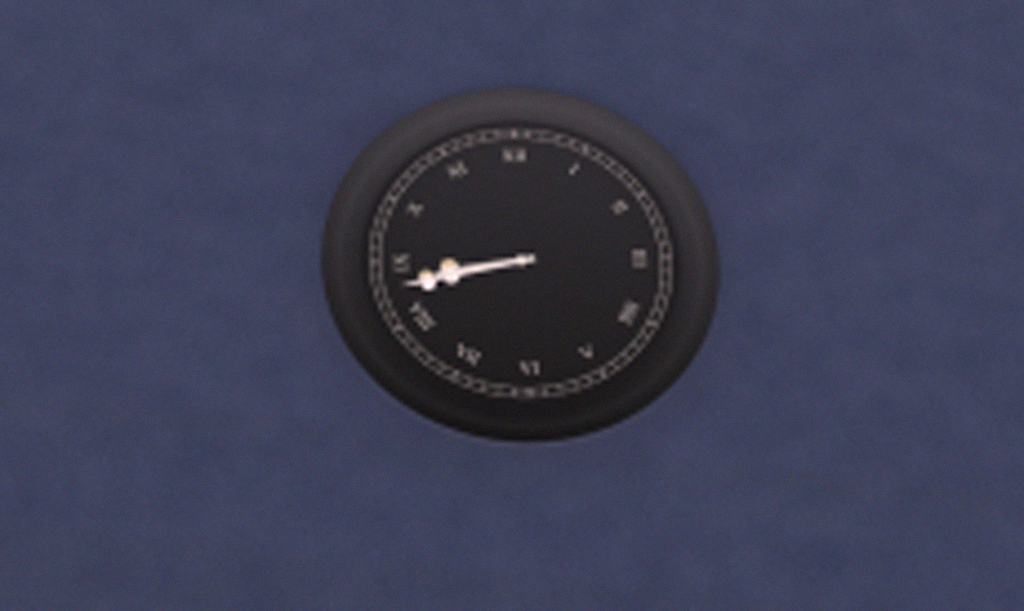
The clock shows **8:43**
